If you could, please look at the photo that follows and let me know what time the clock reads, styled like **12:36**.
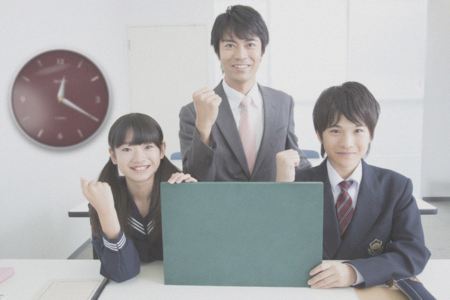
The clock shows **12:20**
